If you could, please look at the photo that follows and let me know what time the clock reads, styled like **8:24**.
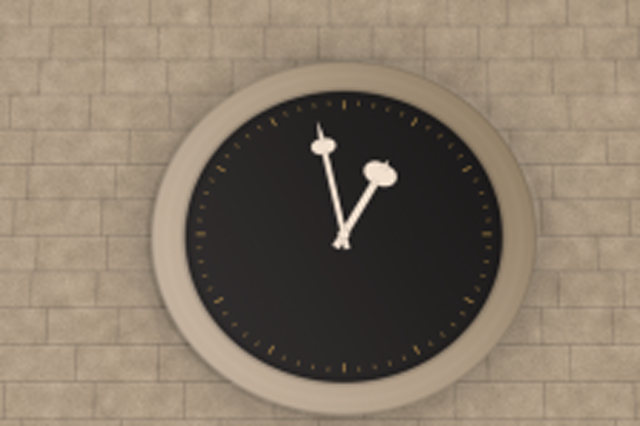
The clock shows **12:58**
